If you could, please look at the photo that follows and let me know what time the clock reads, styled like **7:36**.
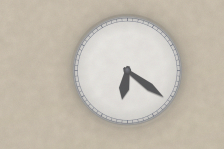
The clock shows **6:21**
